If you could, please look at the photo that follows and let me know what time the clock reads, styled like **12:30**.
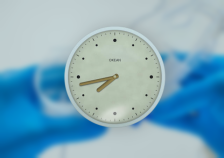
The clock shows **7:43**
